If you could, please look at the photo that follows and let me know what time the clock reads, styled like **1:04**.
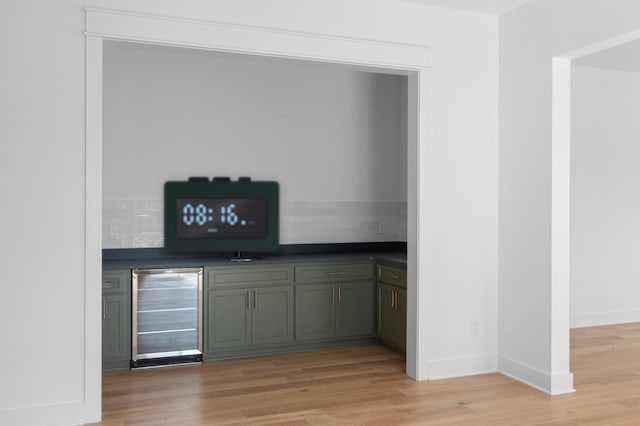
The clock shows **8:16**
